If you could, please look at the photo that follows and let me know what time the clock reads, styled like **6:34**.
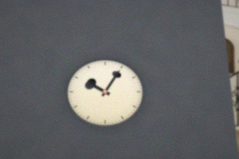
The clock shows **10:05**
